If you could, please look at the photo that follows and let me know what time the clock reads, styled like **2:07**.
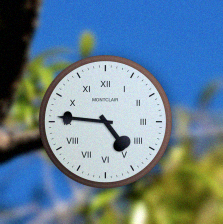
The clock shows **4:46**
